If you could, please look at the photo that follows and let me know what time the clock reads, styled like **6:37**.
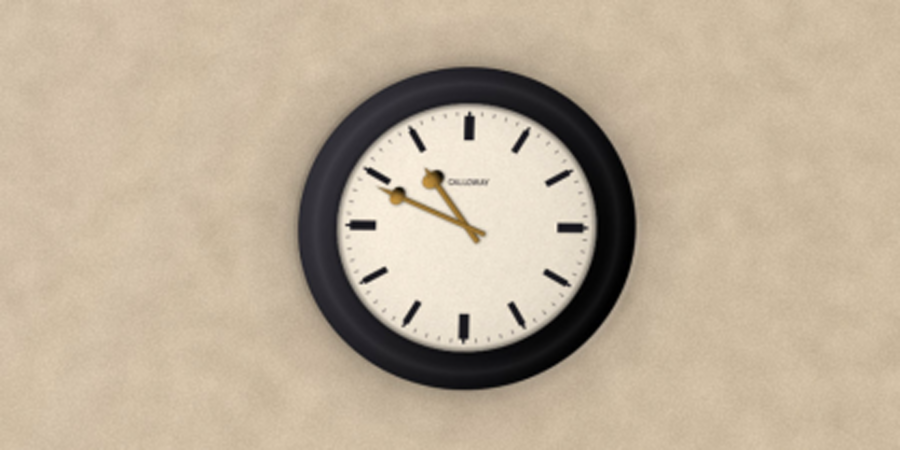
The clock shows **10:49**
